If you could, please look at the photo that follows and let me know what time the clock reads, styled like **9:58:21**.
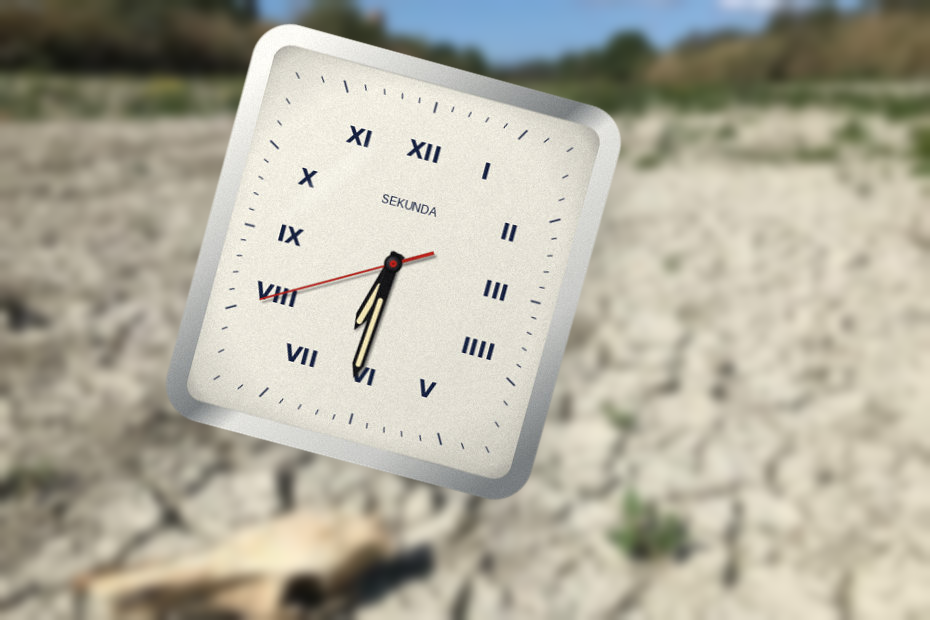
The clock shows **6:30:40**
